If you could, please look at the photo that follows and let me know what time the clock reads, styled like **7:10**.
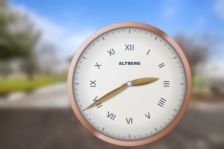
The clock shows **2:40**
